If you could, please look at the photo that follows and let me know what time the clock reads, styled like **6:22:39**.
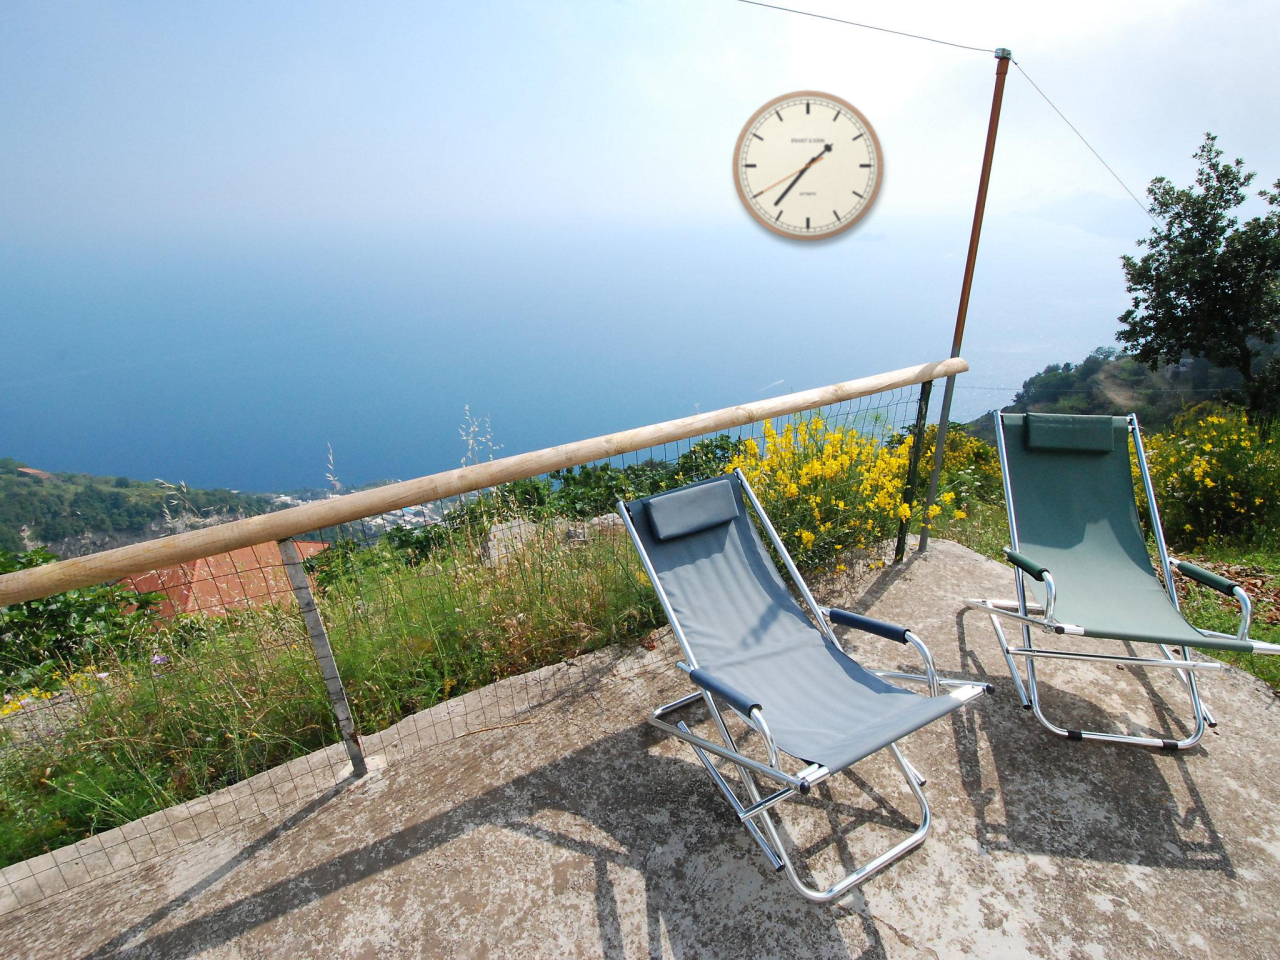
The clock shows **1:36:40**
